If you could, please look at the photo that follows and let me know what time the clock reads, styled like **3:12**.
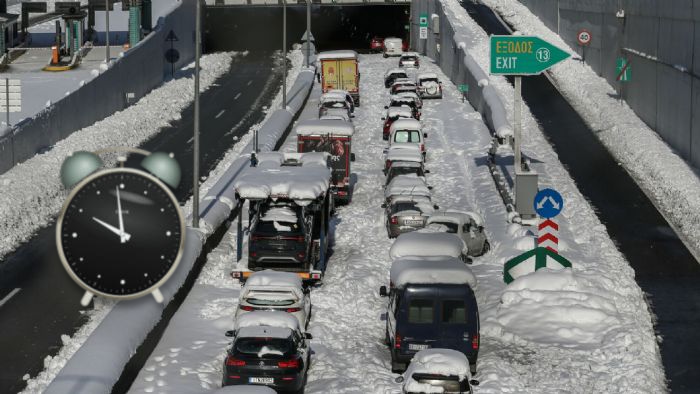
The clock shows **9:59**
